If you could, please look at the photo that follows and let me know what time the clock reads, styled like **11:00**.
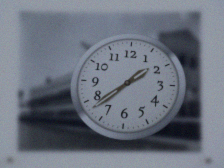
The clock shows **1:38**
